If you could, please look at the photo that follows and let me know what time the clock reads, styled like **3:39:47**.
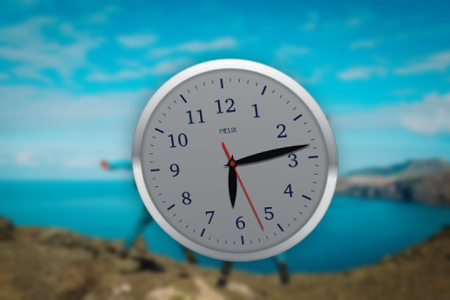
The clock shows **6:13:27**
